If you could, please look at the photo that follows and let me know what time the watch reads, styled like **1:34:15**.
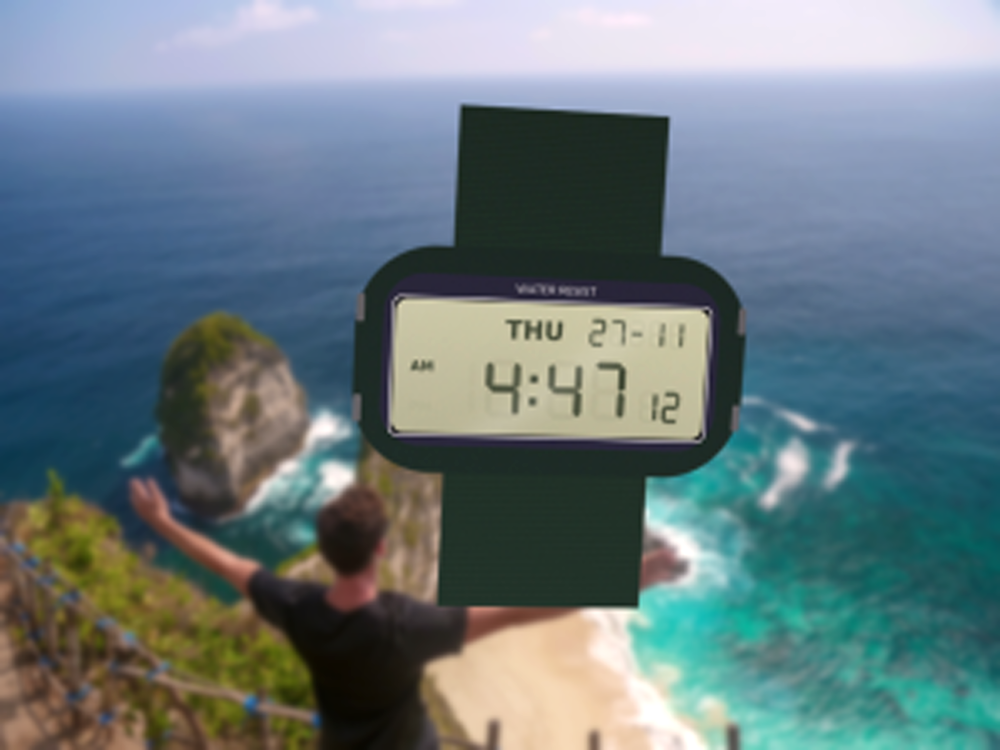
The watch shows **4:47:12**
